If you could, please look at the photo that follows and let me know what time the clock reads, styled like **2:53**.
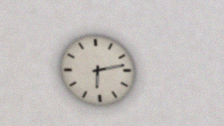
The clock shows **6:13**
